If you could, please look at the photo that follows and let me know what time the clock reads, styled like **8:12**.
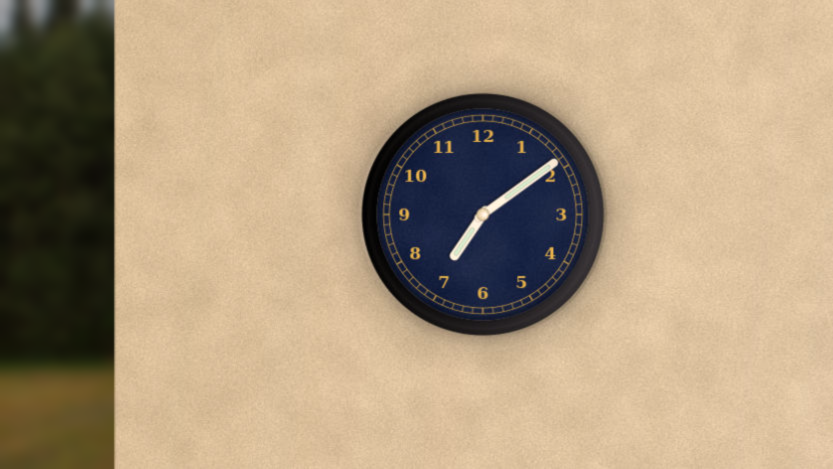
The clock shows **7:09**
